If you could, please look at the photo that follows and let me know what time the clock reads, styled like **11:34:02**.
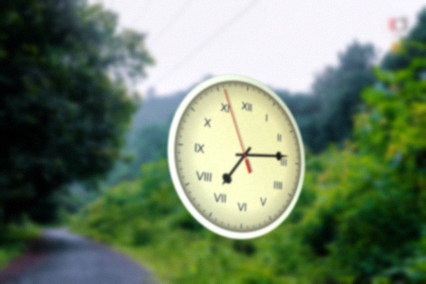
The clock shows **7:13:56**
